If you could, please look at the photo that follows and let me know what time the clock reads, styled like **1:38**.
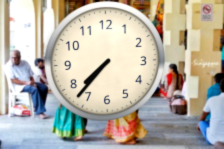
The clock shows **7:37**
